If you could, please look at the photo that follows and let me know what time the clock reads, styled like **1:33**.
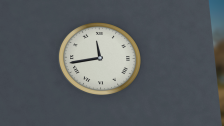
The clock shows **11:43**
